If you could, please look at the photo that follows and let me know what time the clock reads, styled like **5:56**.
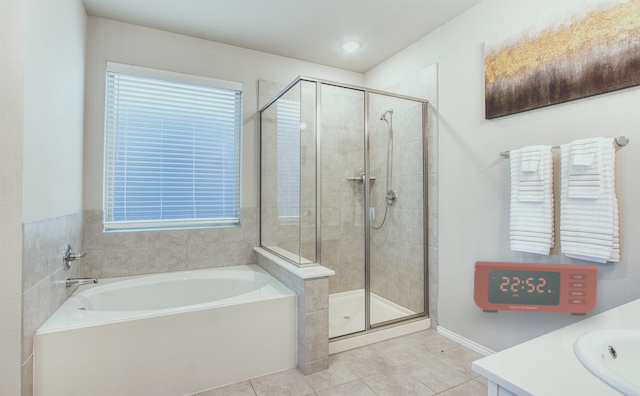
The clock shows **22:52**
